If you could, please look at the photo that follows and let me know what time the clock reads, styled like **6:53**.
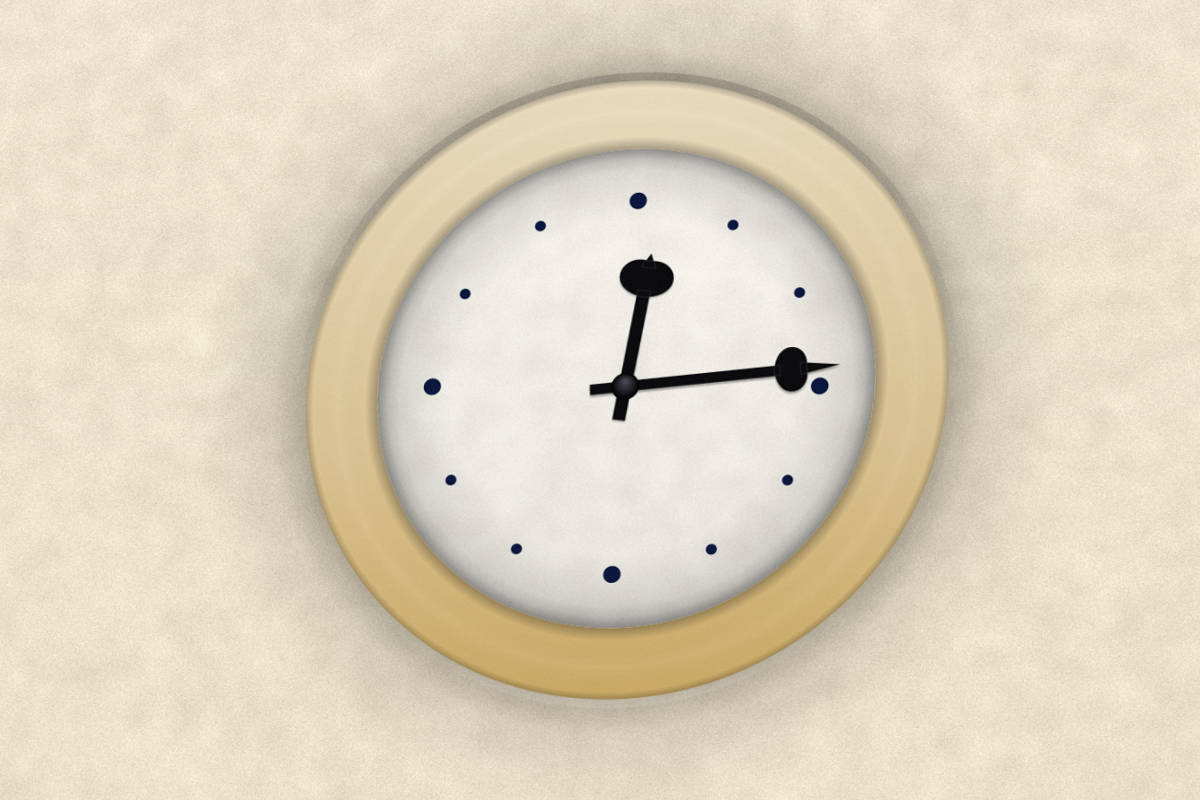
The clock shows **12:14**
